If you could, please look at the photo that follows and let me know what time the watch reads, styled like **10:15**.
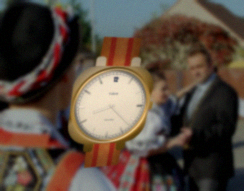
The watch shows **8:22**
